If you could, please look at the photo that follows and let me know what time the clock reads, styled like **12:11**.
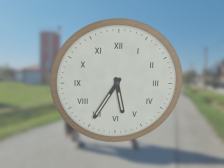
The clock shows **5:35**
